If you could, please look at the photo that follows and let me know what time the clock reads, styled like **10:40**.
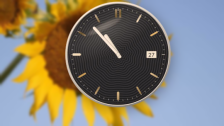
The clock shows **10:53**
